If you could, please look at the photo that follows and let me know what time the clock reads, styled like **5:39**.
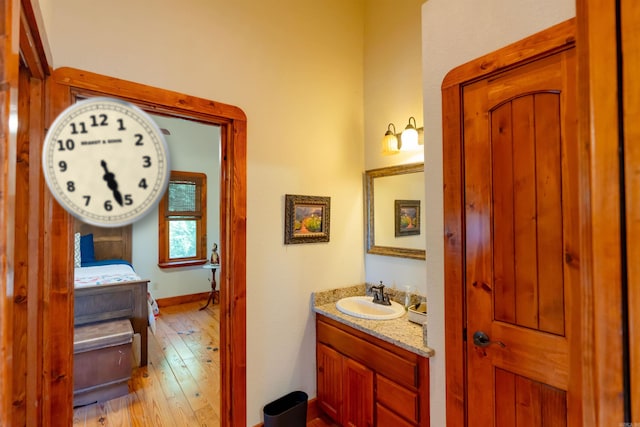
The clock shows **5:27**
